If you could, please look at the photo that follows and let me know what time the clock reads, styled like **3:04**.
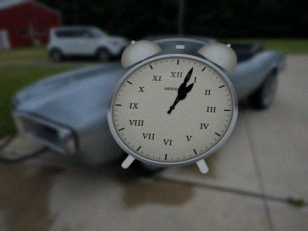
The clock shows **1:03**
